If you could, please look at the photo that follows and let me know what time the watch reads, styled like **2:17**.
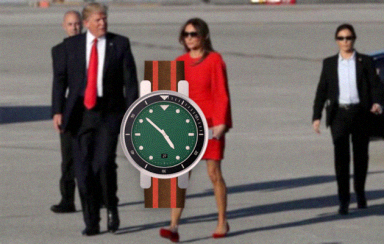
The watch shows **4:52**
